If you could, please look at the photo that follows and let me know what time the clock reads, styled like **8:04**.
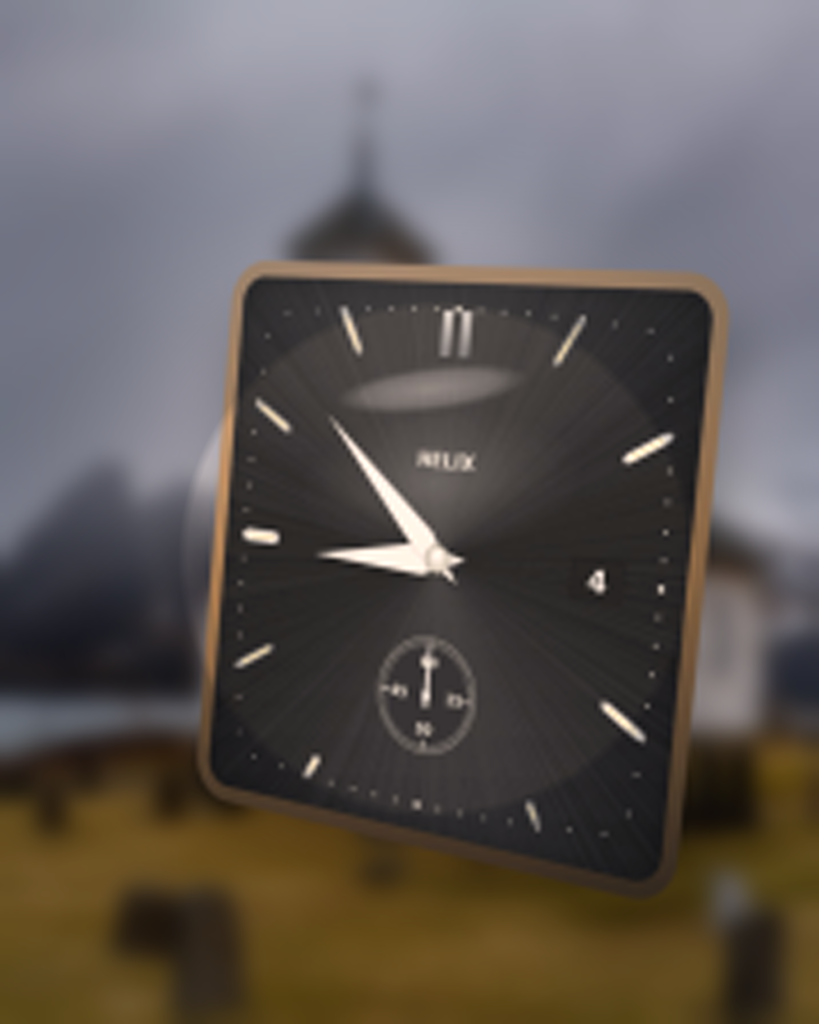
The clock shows **8:52**
